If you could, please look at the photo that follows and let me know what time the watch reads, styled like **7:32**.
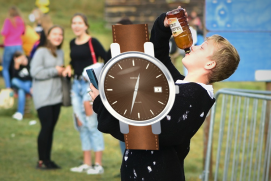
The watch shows **12:33**
